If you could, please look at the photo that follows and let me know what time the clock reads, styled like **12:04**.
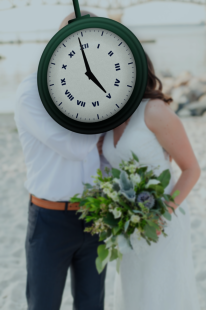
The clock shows **4:59**
